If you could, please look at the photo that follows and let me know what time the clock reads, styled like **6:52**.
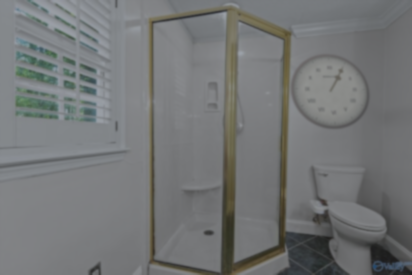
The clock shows **1:05**
